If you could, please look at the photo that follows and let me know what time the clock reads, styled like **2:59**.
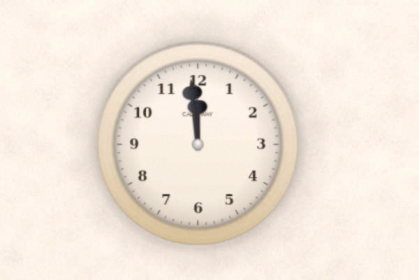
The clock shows **11:59**
